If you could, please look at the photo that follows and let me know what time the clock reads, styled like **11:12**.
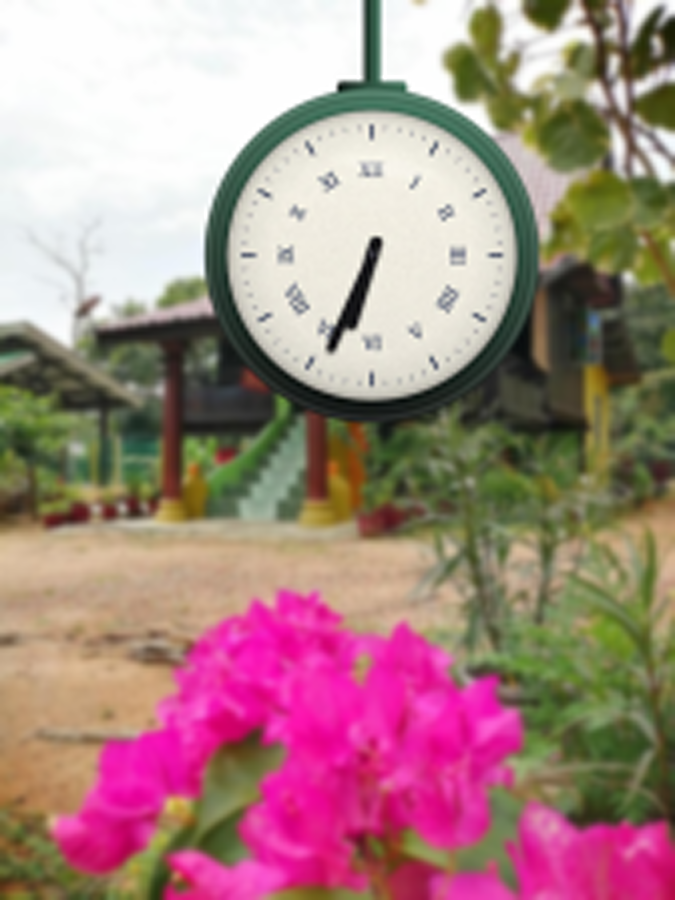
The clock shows **6:34**
